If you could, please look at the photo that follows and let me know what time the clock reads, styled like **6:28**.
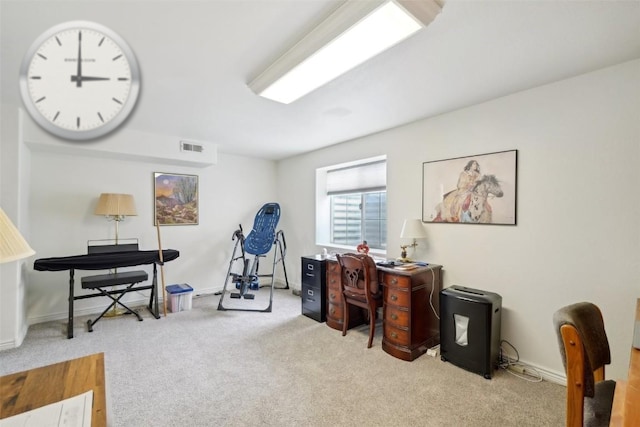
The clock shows **3:00**
